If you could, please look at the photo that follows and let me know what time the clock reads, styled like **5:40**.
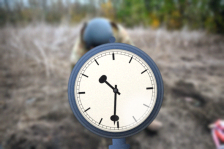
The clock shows **10:31**
